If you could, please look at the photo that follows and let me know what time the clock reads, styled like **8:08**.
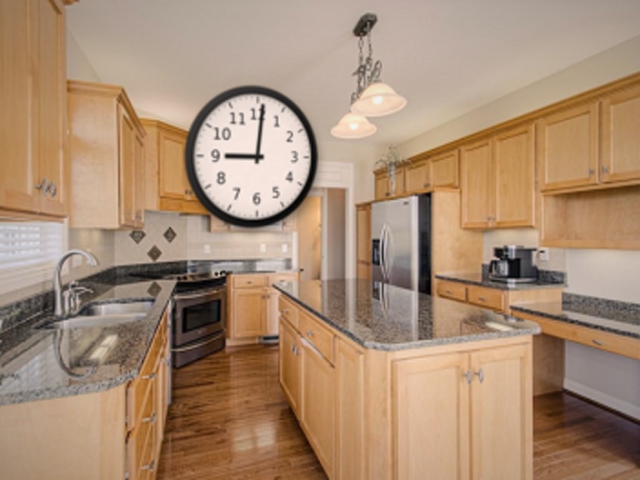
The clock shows **9:01**
